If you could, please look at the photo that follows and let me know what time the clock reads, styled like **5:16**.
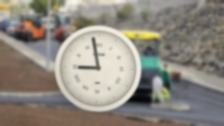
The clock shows **8:58**
